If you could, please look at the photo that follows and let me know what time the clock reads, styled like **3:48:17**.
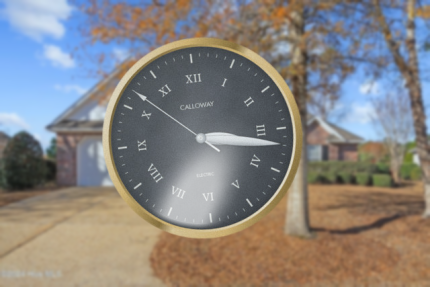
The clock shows **3:16:52**
